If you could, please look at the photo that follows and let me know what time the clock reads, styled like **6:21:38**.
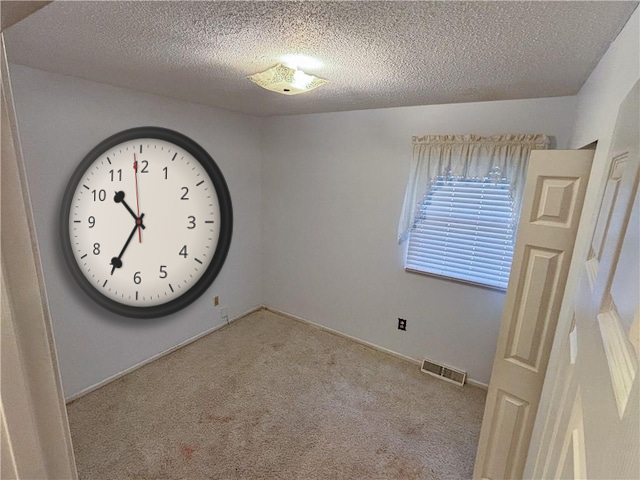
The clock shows **10:34:59**
